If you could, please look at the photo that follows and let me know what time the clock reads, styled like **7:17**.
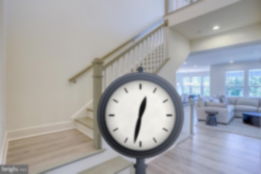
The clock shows **12:32**
